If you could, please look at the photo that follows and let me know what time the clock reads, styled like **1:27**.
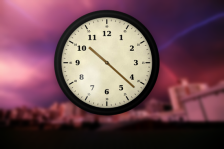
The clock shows **10:22**
